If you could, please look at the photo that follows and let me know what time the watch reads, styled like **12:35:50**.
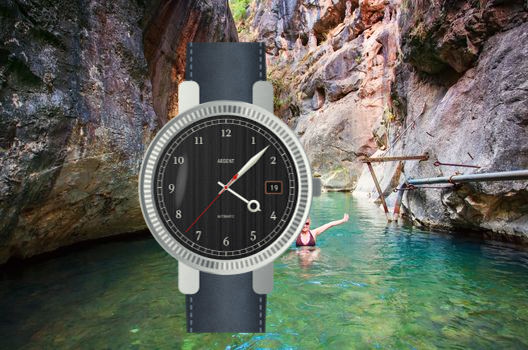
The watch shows **4:07:37**
